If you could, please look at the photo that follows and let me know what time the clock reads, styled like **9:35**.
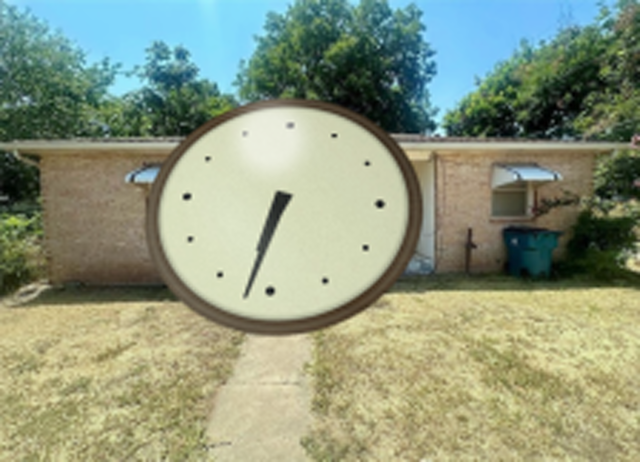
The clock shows **6:32**
